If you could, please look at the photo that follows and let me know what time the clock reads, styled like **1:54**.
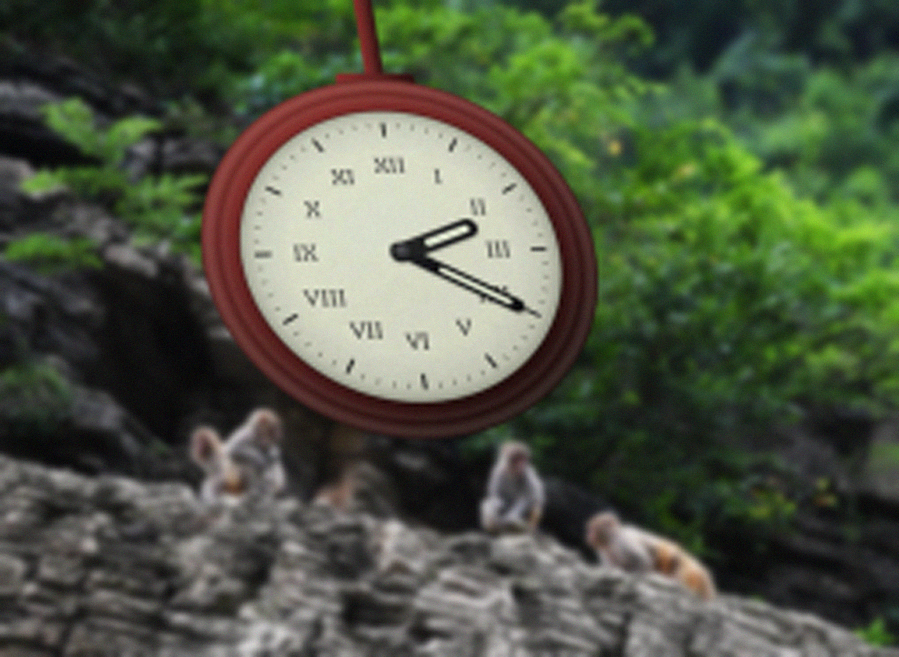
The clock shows **2:20**
